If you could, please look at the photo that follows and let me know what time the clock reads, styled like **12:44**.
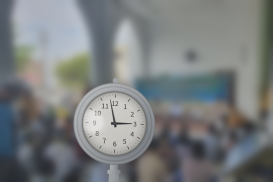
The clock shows **2:58**
